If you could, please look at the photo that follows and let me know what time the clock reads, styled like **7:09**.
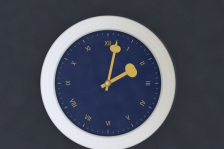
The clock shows **2:02**
